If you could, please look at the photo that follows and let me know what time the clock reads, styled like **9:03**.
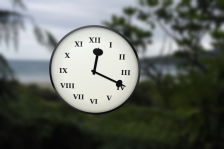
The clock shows **12:19**
